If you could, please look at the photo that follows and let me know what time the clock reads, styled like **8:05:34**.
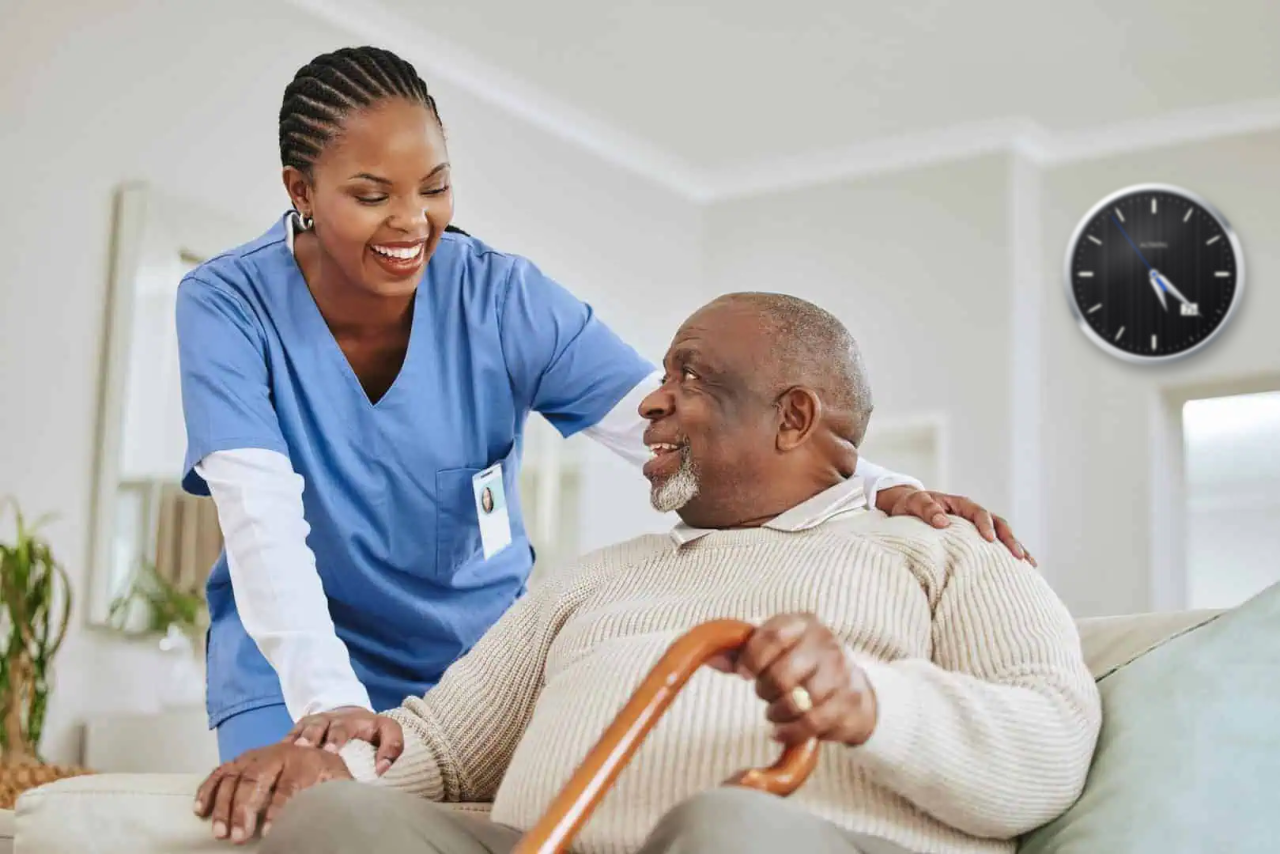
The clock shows **5:21:54**
